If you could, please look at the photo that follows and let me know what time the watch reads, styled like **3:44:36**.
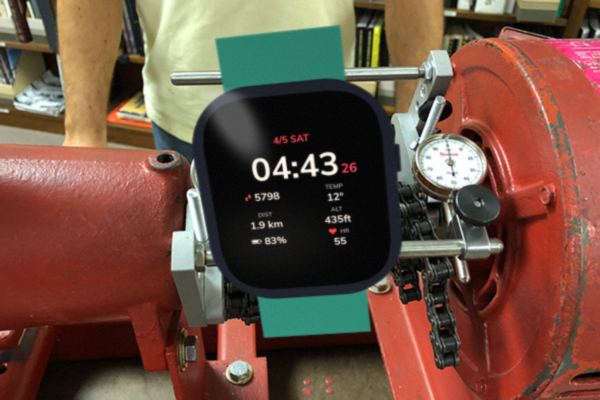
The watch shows **4:43:26**
